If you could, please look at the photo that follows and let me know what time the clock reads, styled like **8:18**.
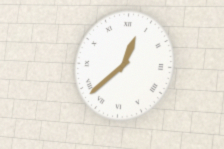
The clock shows **12:38**
